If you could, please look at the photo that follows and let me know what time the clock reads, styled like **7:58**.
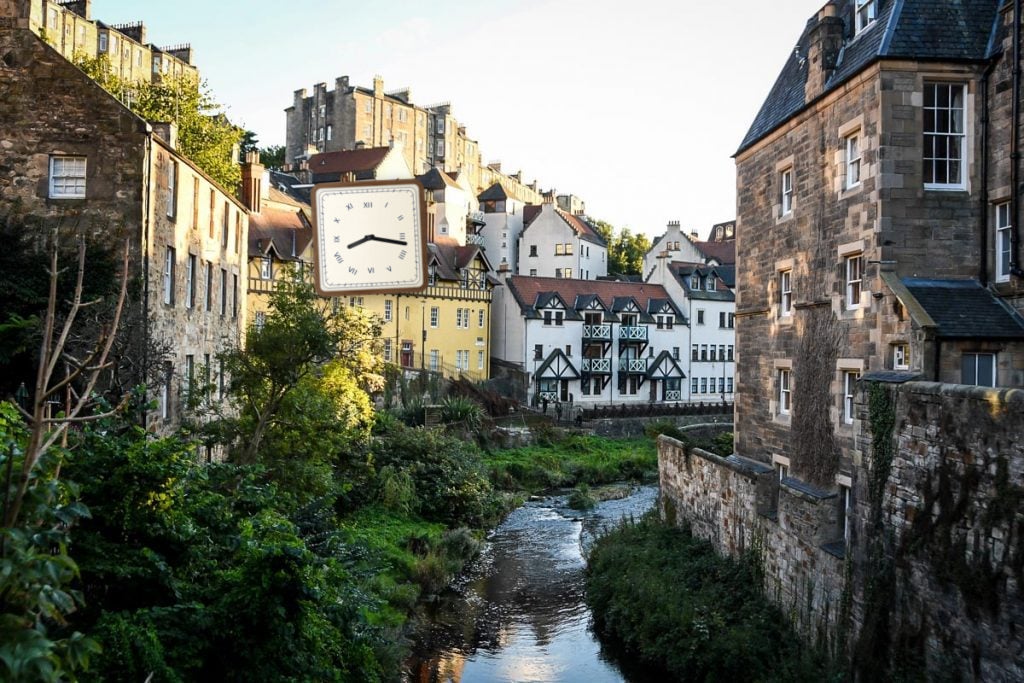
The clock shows **8:17**
